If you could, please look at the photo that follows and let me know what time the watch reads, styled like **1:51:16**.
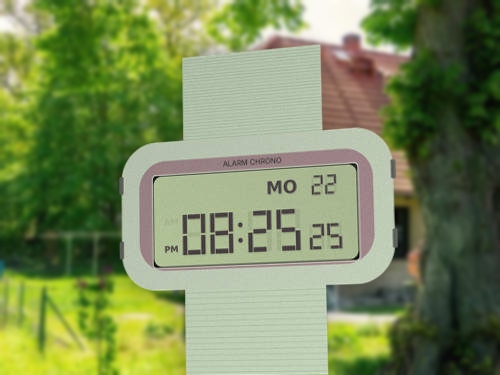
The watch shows **8:25:25**
